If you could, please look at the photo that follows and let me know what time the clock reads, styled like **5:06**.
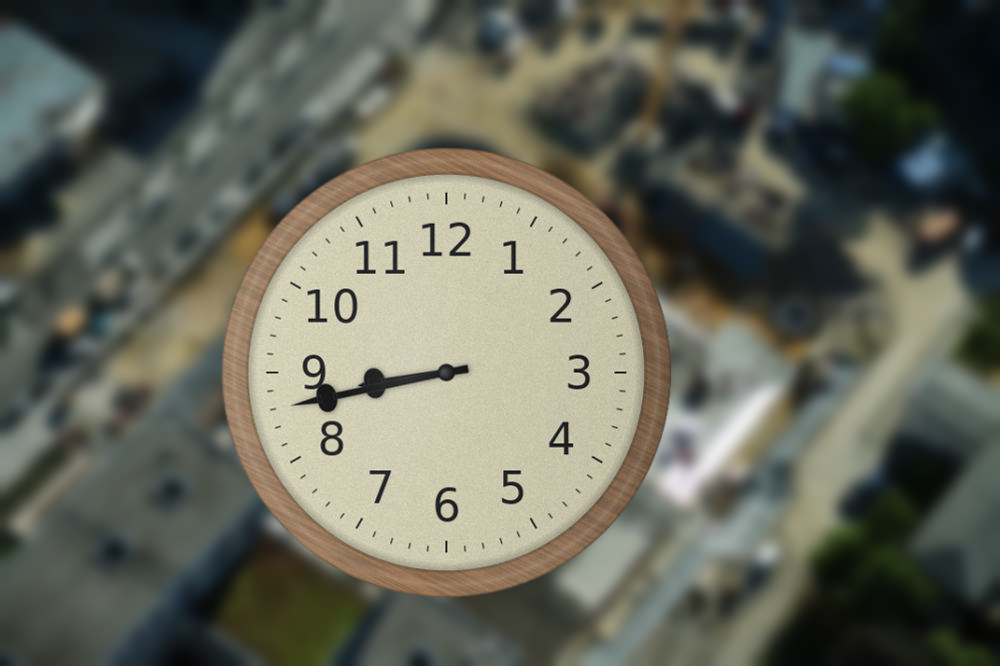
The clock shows **8:43**
